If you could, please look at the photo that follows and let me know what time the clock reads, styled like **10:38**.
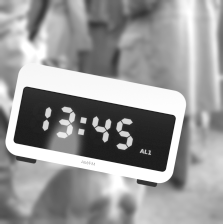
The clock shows **13:45**
